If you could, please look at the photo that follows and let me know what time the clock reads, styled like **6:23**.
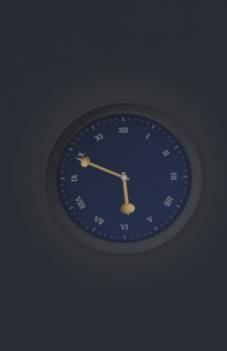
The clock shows **5:49**
